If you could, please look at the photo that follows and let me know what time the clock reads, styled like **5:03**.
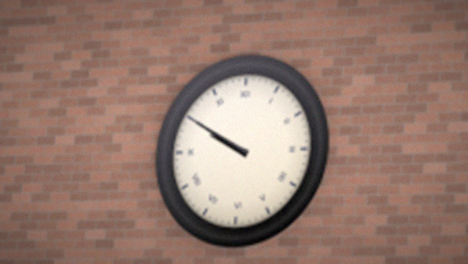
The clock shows **9:50**
